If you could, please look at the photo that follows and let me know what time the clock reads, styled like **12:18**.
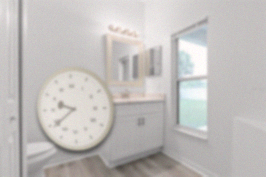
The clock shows **9:39**
